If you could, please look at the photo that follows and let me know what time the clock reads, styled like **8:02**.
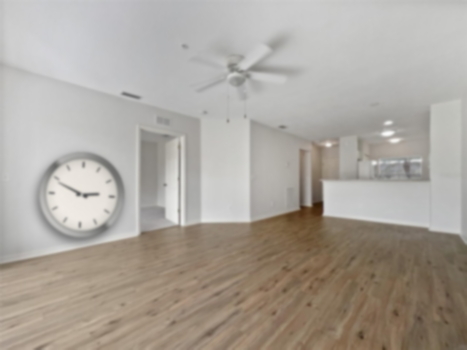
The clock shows **2:49**
